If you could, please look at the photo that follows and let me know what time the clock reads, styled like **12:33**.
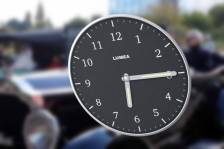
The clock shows **6:15**
